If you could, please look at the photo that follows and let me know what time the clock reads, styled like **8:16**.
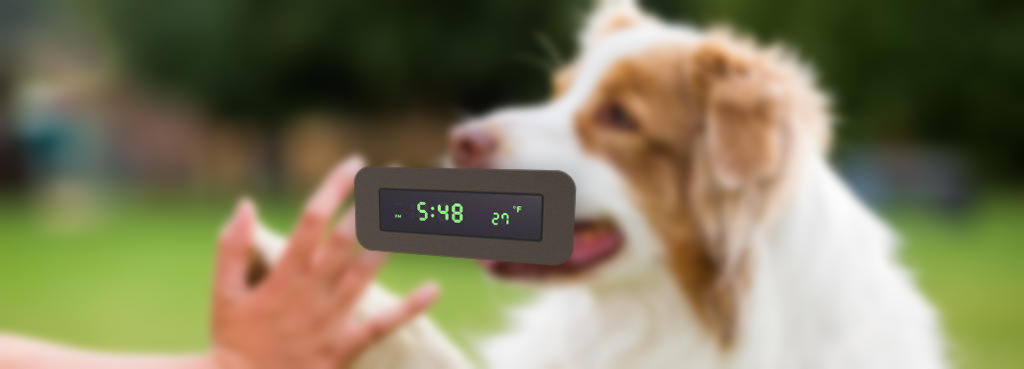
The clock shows **5:48**
